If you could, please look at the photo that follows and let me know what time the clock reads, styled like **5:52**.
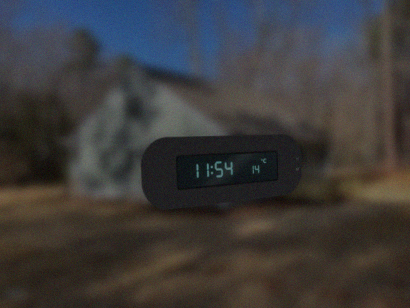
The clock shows **11:54**
